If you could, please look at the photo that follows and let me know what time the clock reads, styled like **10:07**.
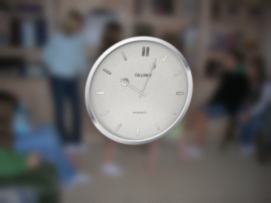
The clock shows **10:03**
